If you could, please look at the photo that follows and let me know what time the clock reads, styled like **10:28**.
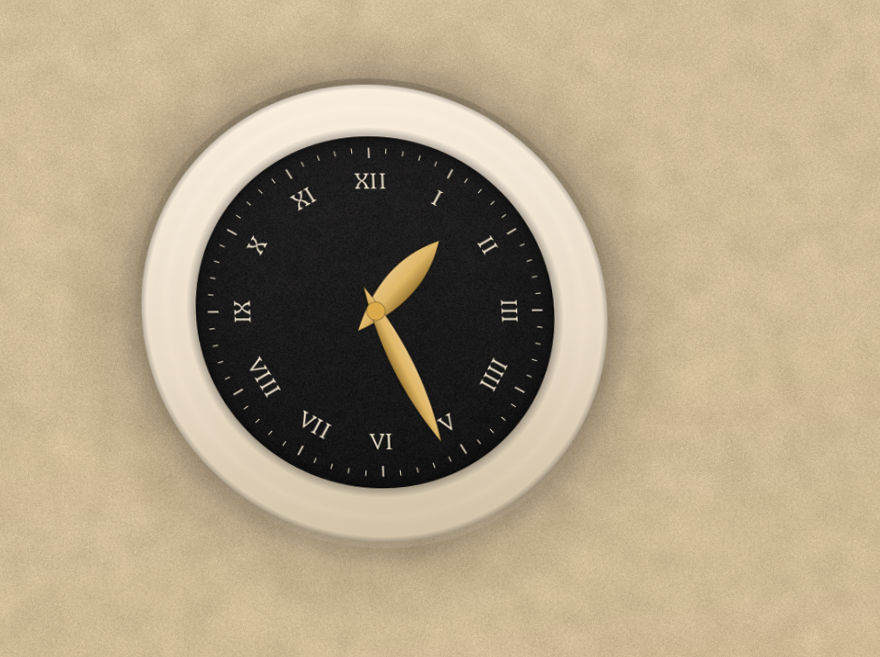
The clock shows **1:26**
